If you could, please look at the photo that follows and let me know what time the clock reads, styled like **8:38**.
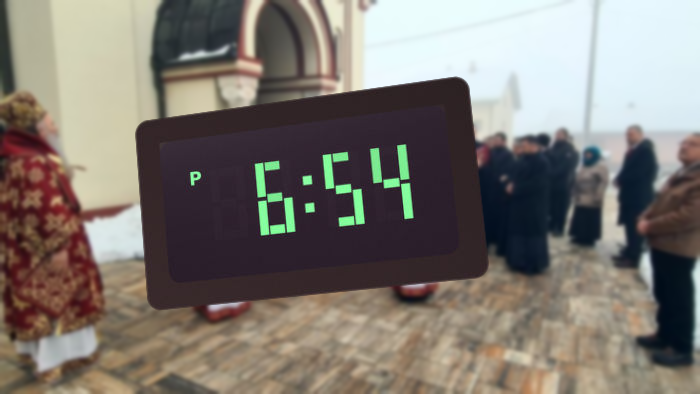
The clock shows **6:54**
